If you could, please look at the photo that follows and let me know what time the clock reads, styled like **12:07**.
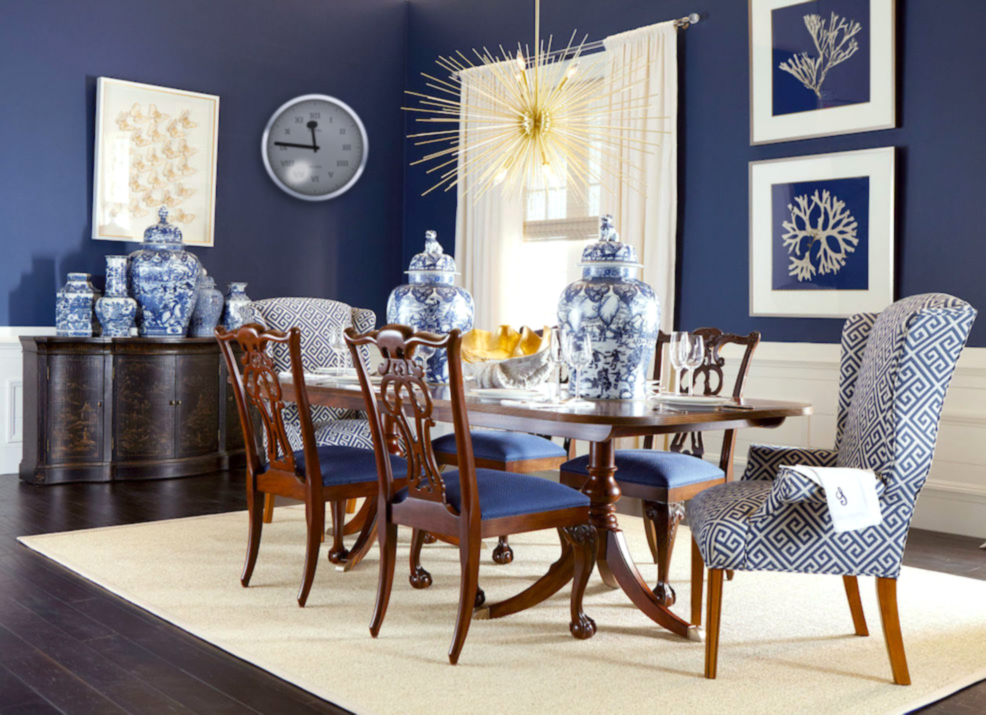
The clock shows **11:46**
